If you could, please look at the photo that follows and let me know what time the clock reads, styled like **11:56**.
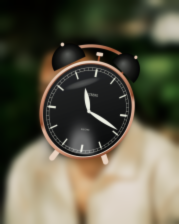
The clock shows **11:19**
